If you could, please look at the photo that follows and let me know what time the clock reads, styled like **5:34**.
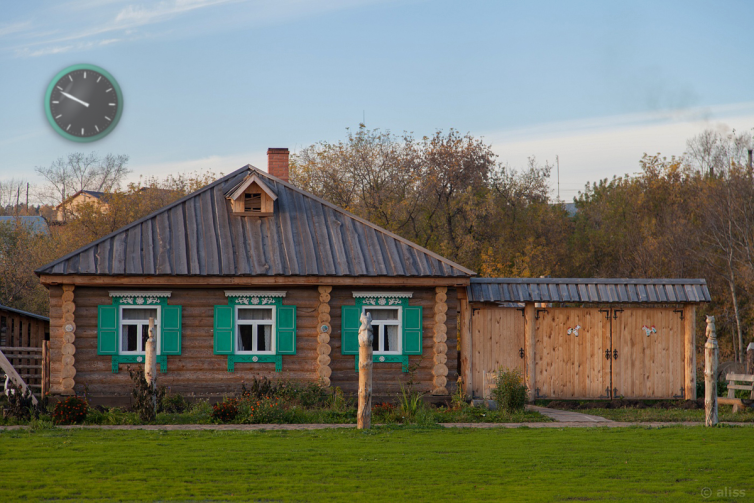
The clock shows **9:49**
